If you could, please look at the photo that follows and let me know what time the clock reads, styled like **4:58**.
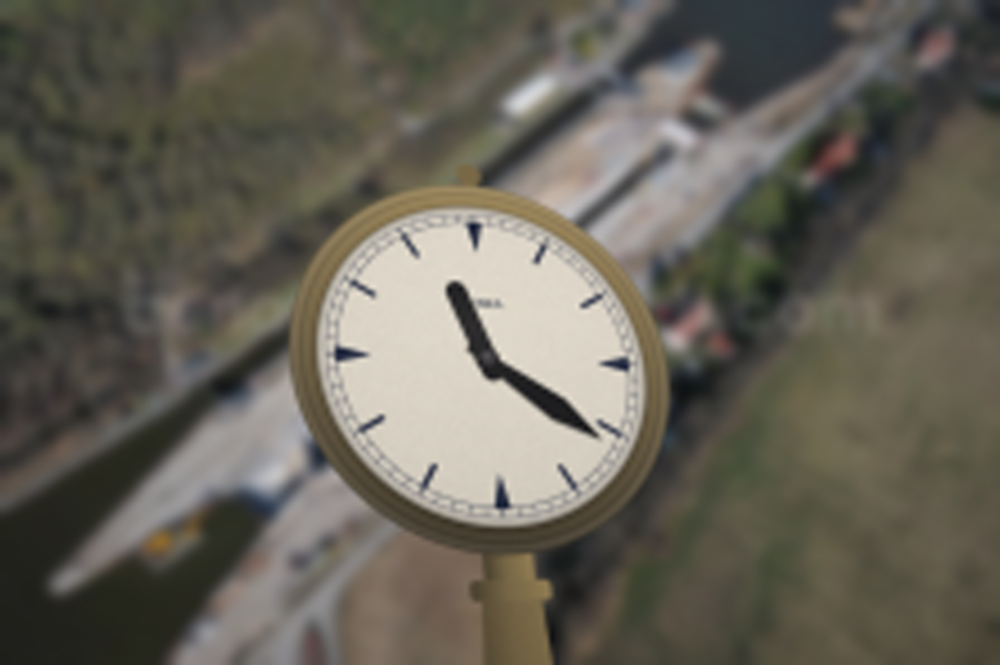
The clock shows **11:21**
